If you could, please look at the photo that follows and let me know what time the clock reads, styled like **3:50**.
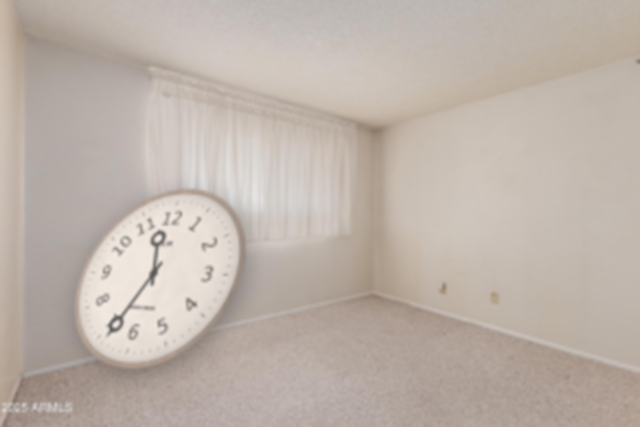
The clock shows **11:34**
